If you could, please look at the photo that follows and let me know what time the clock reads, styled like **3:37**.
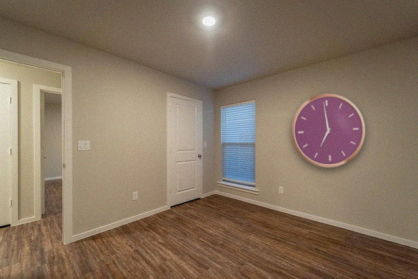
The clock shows **6:59**
